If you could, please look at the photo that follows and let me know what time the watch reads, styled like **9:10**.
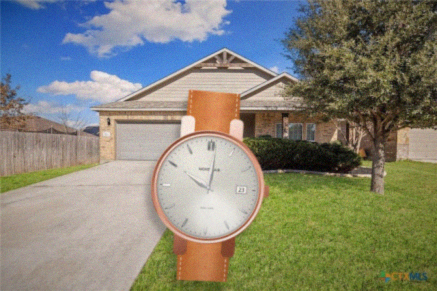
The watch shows **10:01**
